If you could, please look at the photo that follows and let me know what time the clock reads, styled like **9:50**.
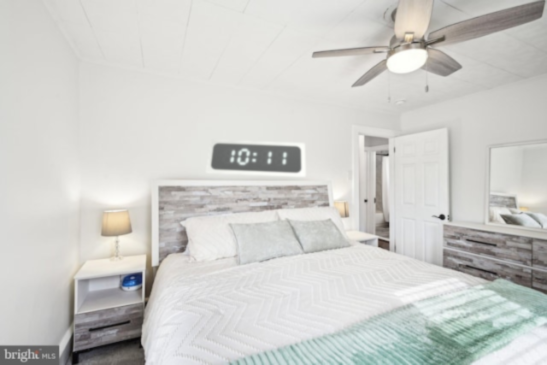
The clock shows **10:11**
